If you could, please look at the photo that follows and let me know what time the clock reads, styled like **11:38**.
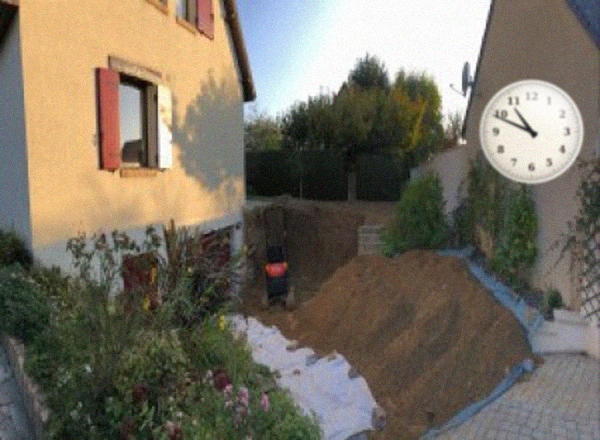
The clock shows **10:49**
